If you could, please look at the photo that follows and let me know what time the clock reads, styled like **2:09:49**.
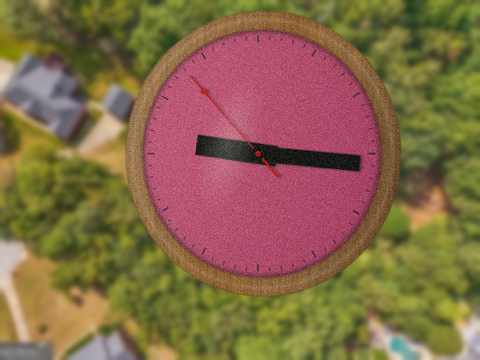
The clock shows **9:15:53**
